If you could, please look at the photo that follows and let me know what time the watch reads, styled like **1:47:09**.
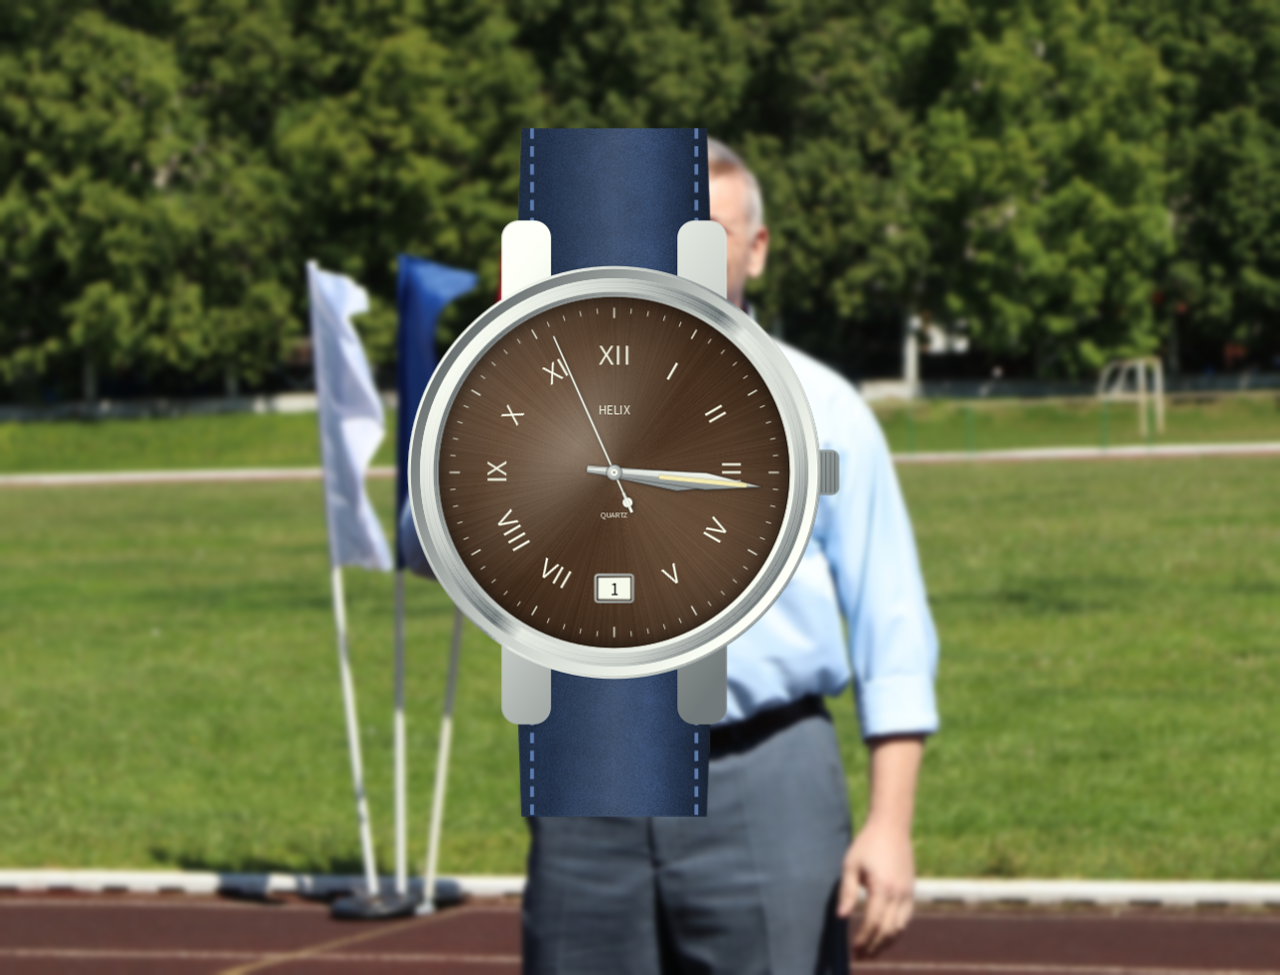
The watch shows **3:15:56**
